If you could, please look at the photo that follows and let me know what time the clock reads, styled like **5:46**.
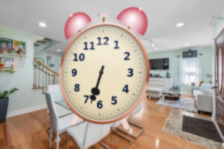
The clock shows **6:33**
